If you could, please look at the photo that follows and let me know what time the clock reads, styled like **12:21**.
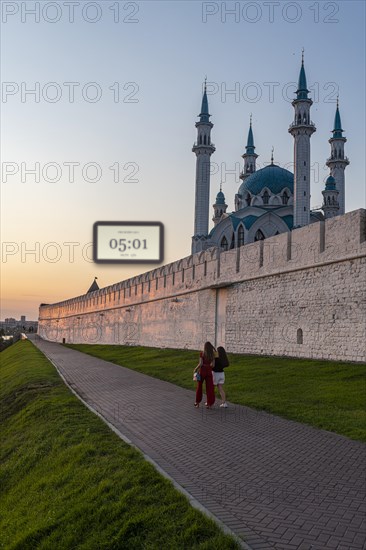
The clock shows **5:01**
